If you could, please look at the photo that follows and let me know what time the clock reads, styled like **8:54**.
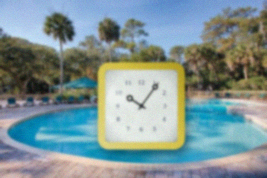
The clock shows **10:06**
